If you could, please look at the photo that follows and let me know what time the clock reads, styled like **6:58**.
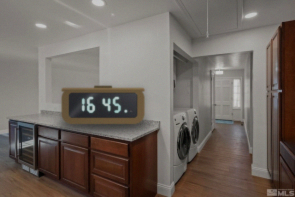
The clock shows **16:45**
